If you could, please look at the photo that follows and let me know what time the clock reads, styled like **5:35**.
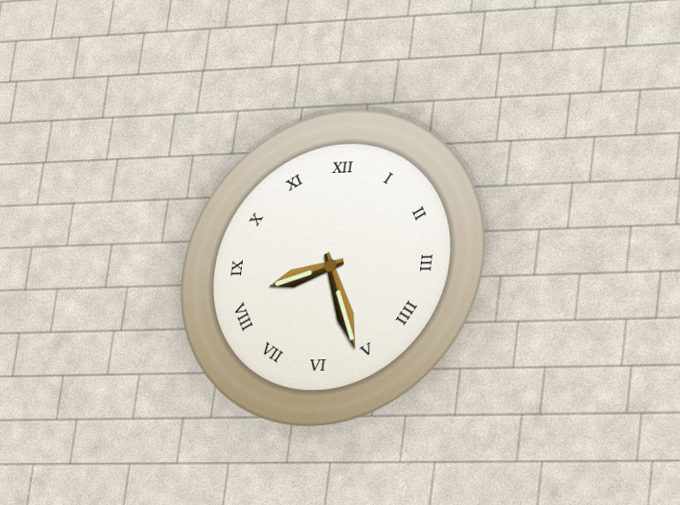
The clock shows **8:26**
